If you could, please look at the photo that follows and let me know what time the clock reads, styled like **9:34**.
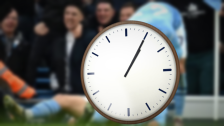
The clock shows **1:05**
